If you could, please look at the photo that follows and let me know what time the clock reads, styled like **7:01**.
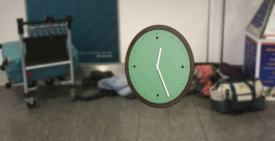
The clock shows **12:26**
